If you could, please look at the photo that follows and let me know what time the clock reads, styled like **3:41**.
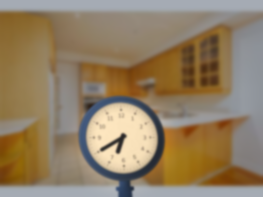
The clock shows **6:40**
